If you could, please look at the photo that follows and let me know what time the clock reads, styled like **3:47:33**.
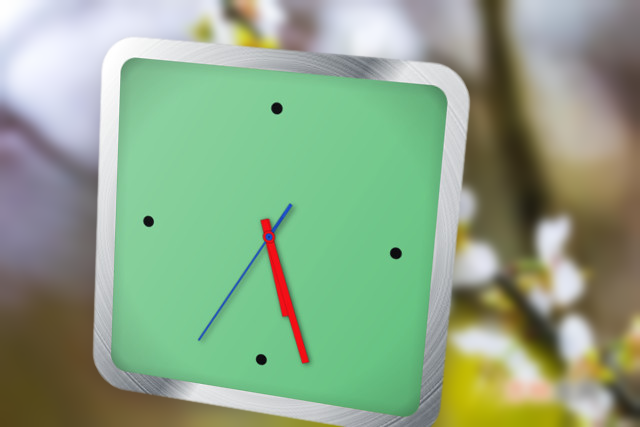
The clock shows **5:26:35**
